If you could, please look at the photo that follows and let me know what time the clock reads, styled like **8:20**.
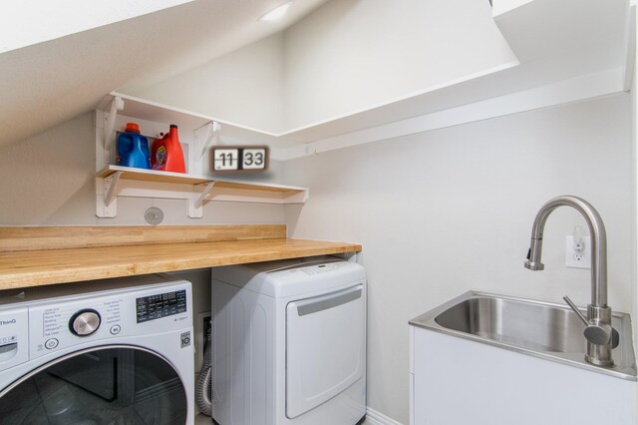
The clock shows **11:33**
